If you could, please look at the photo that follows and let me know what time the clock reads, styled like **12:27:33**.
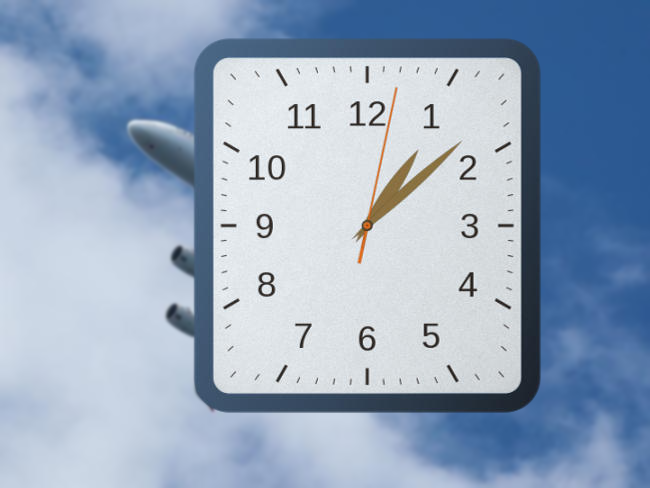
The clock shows **1:08:02**
